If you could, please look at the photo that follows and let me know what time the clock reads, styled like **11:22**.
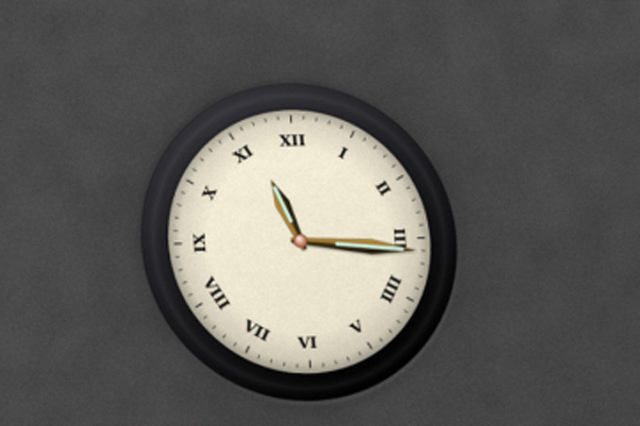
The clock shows **11:16**
